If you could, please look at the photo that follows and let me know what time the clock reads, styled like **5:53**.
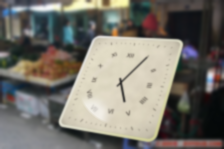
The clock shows **5:05**
